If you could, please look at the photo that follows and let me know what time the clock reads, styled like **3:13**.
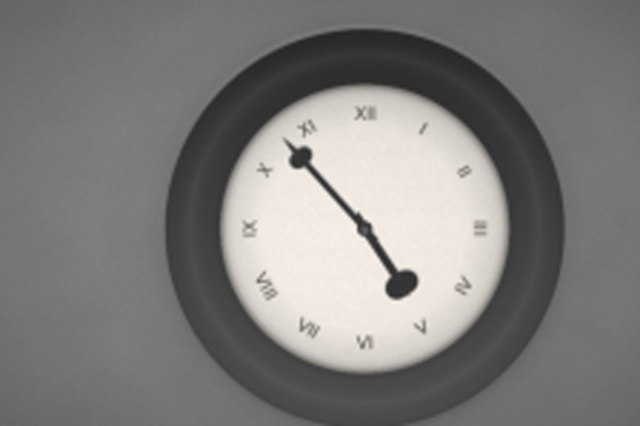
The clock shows **4:53**
